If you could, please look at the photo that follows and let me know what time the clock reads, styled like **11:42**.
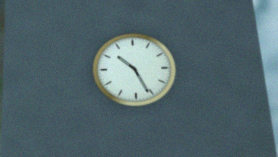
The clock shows **10:26**
